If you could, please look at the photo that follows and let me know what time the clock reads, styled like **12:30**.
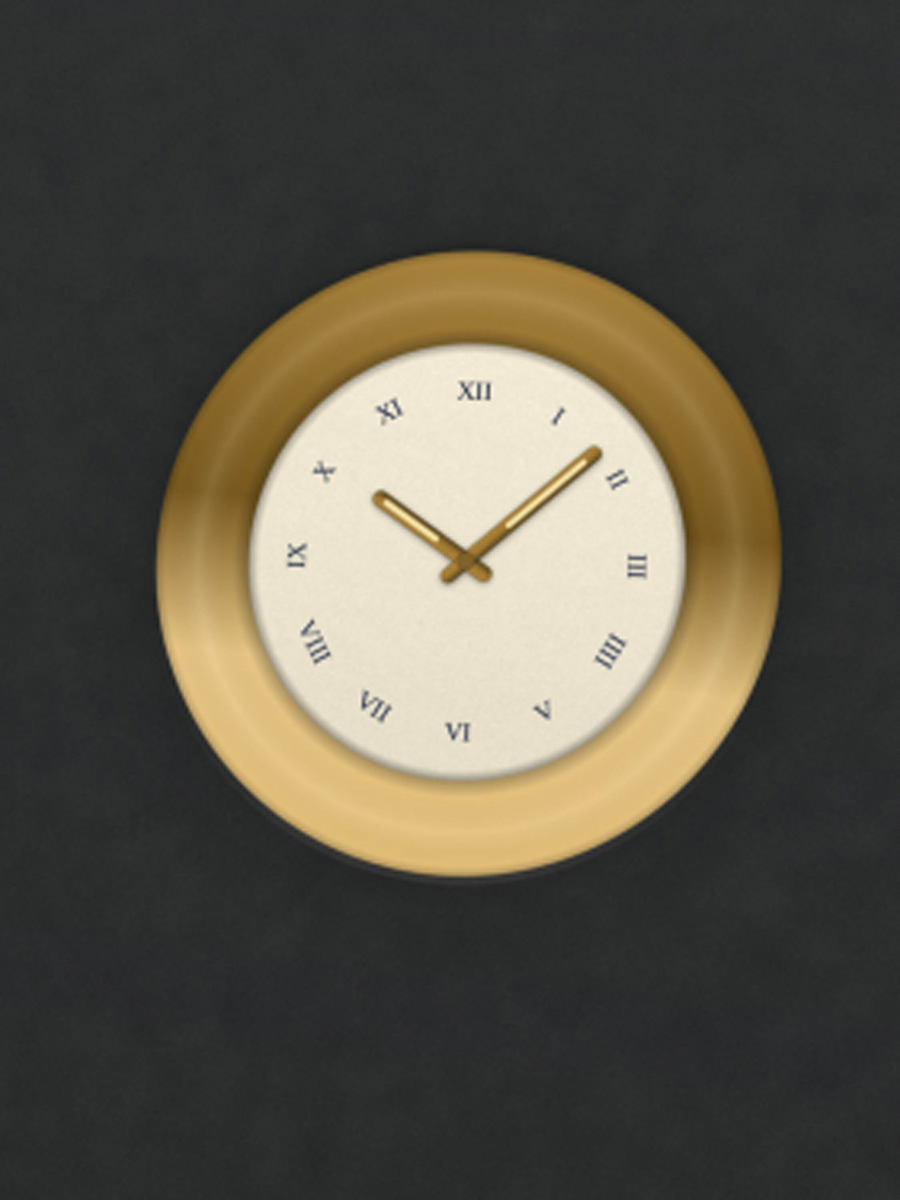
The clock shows **10:08**
